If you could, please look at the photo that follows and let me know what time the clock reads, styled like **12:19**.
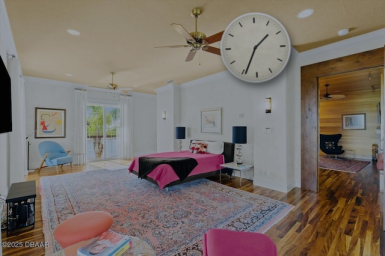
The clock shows **1:34**
